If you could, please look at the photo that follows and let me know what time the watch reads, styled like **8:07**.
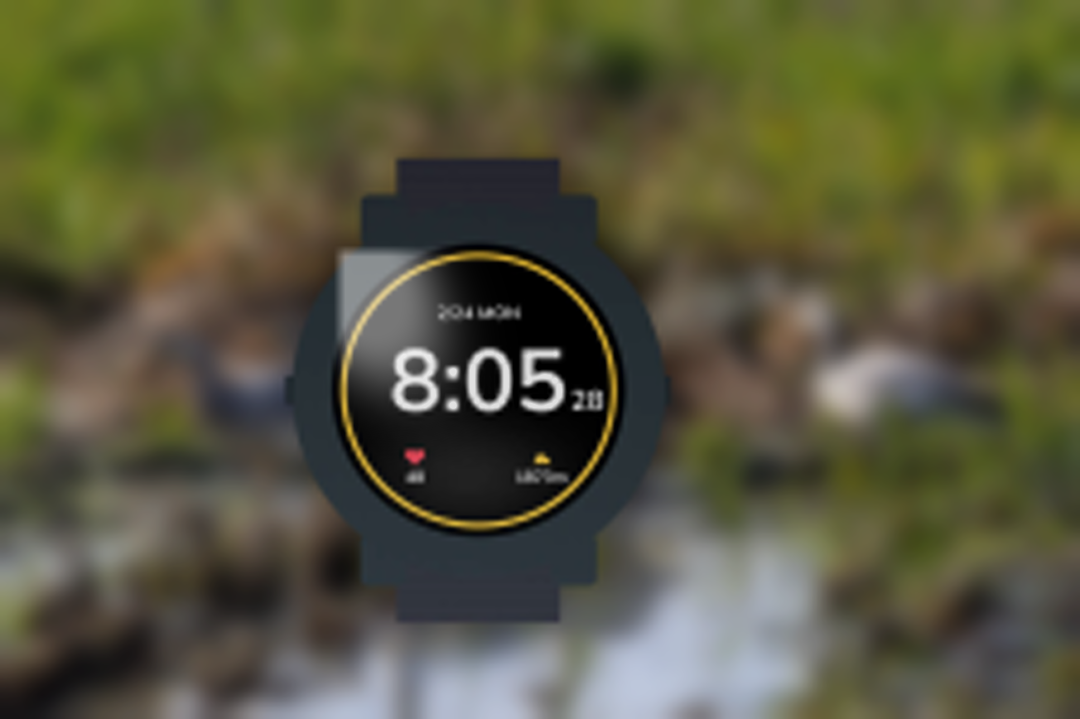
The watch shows **8:05**
